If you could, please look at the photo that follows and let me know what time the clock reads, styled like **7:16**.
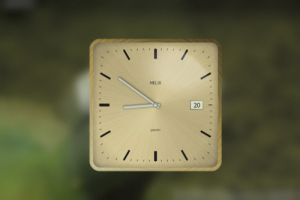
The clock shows **8:51**
